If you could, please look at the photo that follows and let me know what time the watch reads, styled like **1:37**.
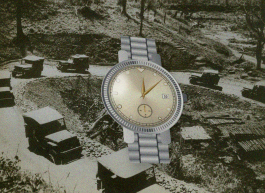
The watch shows **12:08**
